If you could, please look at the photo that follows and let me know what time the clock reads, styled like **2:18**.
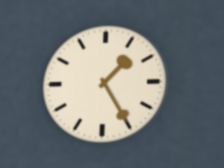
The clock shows **1:25**
